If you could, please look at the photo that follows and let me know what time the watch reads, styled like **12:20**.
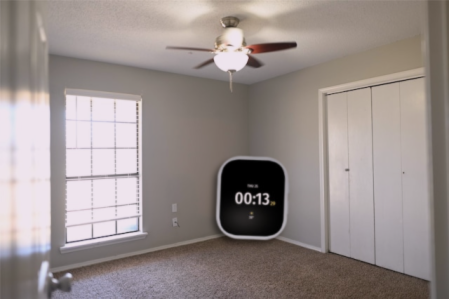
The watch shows **0:13**
